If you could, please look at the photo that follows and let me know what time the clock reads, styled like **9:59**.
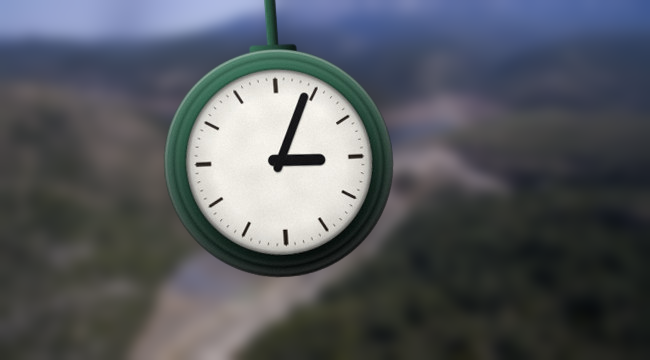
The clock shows **3:04**
